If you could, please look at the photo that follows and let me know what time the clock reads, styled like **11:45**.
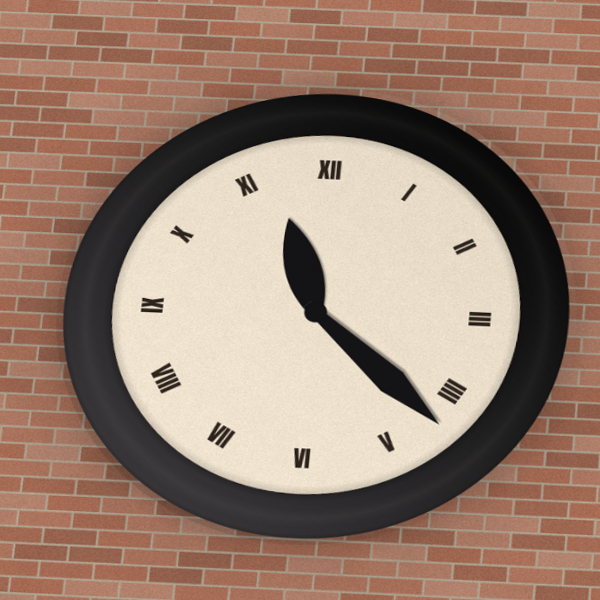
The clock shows **11:22**
